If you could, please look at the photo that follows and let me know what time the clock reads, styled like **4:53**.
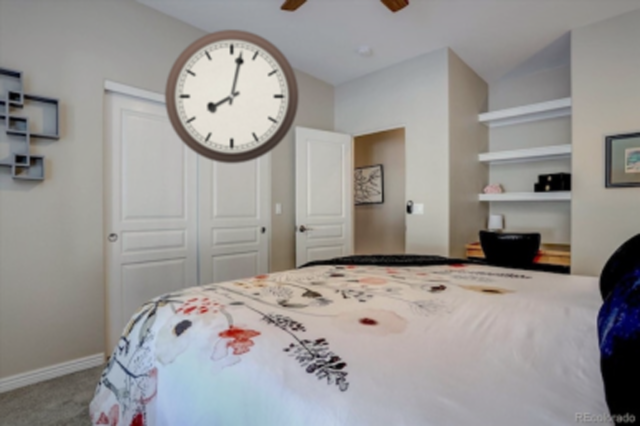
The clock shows **8:02**
